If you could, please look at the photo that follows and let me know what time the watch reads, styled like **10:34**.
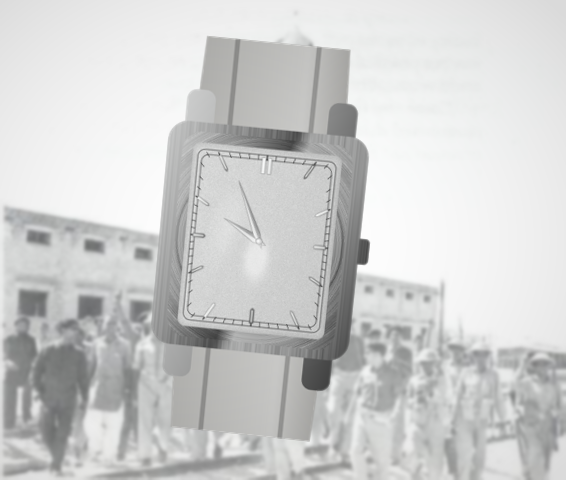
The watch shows **9:56**
